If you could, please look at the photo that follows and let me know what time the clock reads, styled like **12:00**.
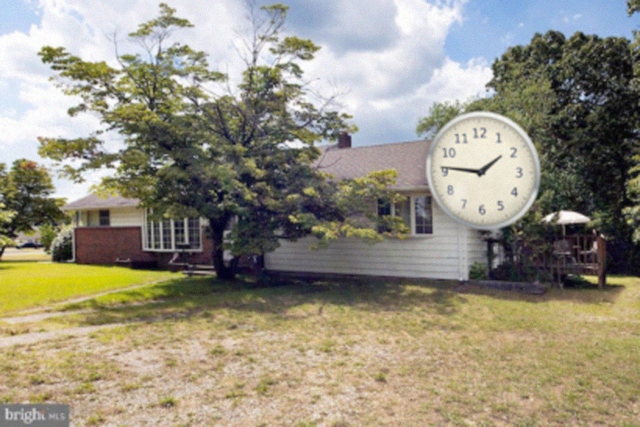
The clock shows **1:46**
